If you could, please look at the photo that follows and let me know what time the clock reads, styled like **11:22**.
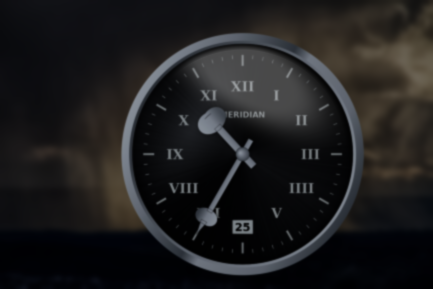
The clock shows **10:35**
